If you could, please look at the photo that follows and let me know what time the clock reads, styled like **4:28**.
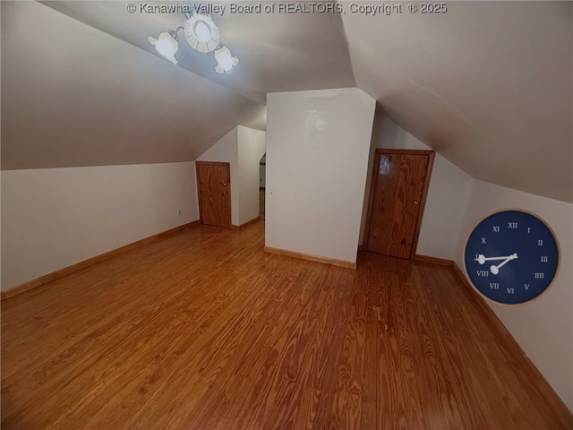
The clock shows **7:44**
